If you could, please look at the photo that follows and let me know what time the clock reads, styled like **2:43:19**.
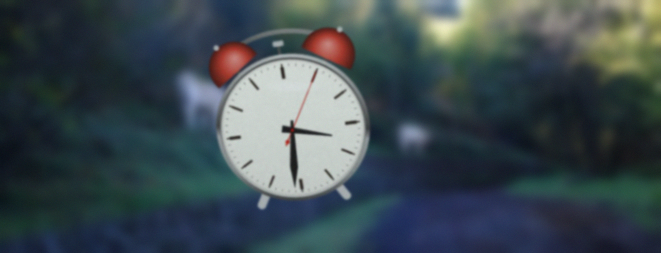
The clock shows **3:31:05**
